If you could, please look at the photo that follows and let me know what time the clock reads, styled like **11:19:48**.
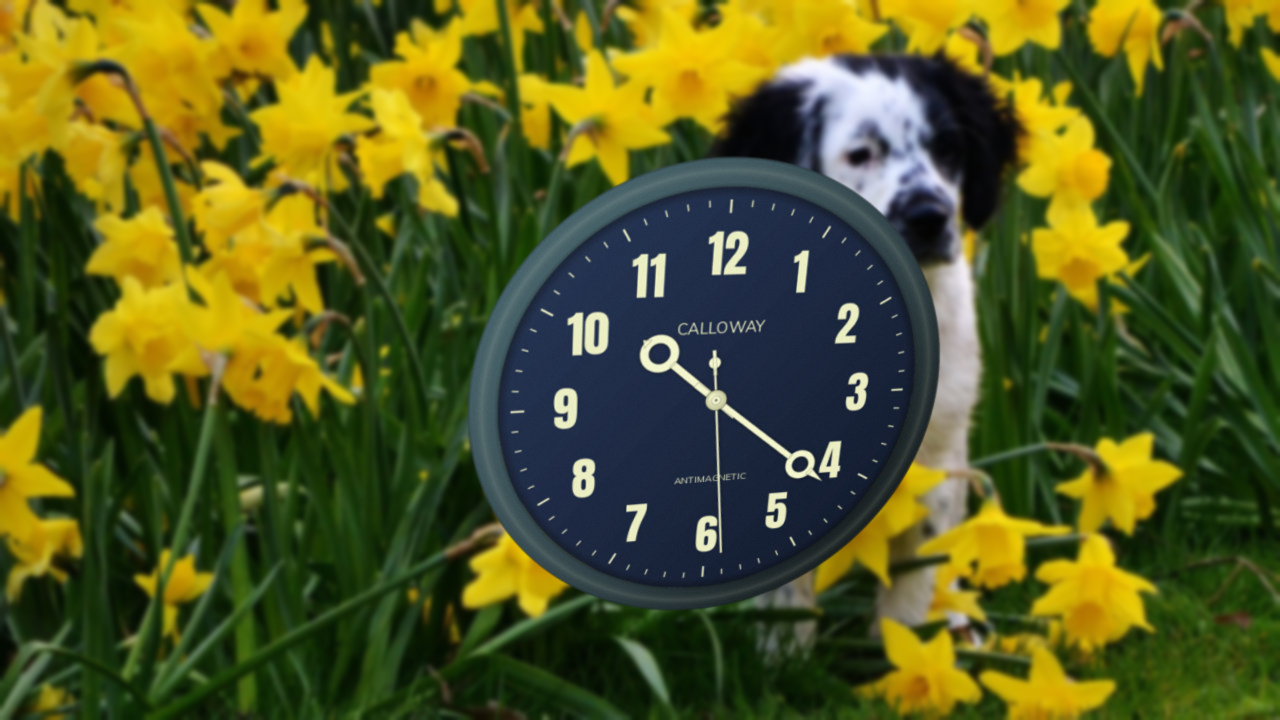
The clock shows **10:21:29**
